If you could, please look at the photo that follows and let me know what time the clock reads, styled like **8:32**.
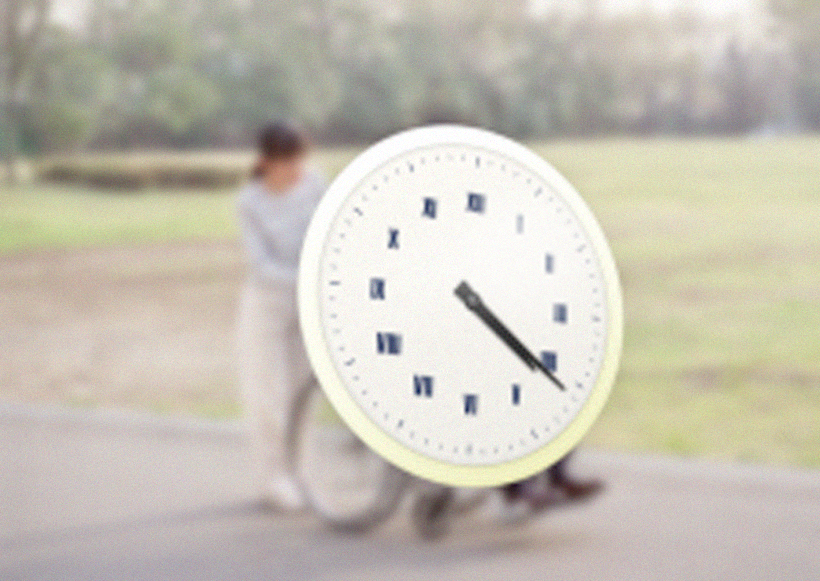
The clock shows **4:21**
